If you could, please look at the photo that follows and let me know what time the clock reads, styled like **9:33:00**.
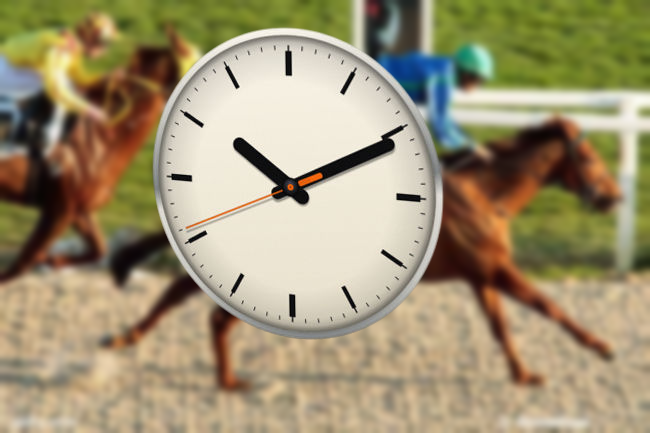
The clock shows **10:10:41**
